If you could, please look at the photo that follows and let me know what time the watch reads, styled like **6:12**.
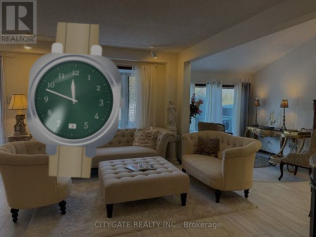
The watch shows **11:48**
